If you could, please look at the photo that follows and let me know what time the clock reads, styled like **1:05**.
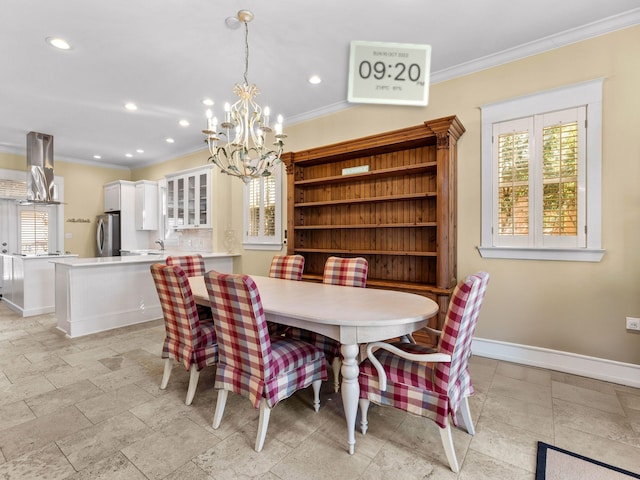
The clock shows **9:20**
